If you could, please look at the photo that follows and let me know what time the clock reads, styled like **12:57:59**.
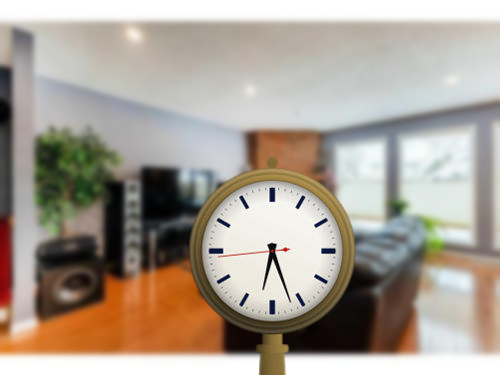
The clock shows **6:26:44**
